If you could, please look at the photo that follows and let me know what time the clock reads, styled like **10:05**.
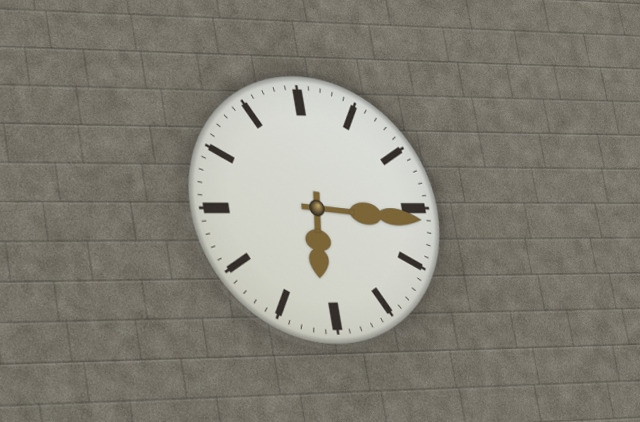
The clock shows **6:16**
